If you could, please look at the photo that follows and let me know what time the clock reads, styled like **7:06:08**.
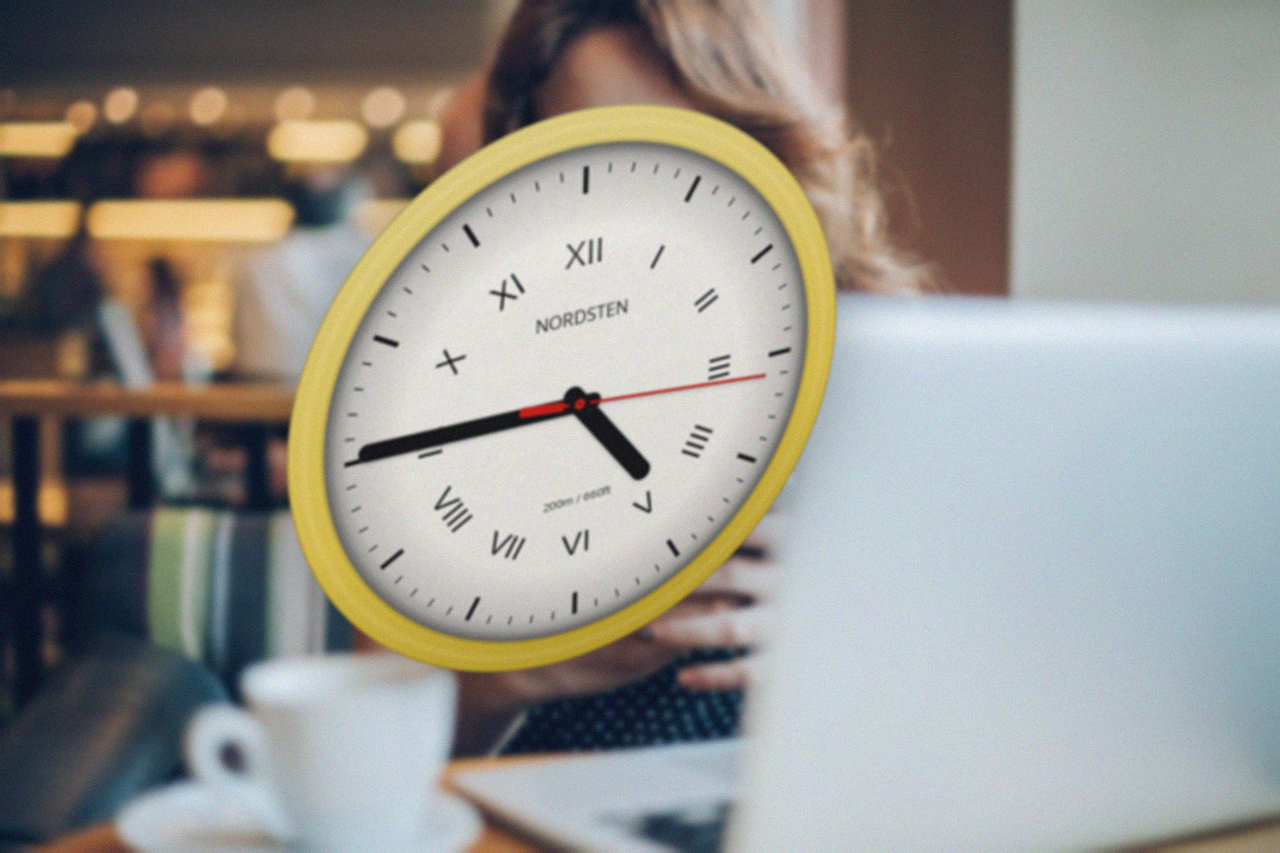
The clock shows **4:45:16**
